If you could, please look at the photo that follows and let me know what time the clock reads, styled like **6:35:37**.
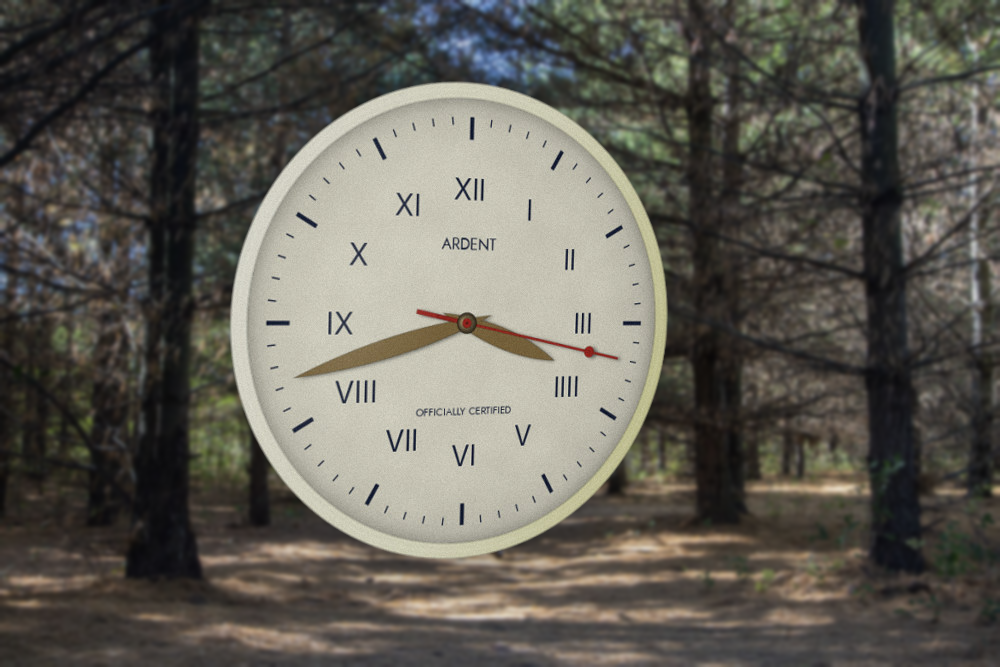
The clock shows **3:42:17**
